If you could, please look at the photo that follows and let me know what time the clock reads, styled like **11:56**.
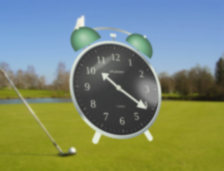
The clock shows **10:21**
